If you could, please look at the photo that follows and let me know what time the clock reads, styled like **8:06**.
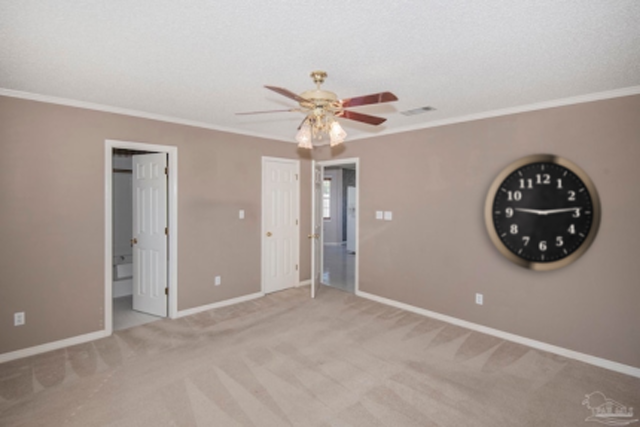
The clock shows **9:14**
